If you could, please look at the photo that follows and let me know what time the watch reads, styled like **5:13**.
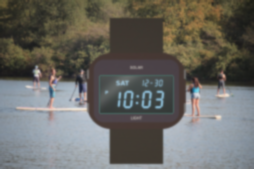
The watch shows **10:03**
